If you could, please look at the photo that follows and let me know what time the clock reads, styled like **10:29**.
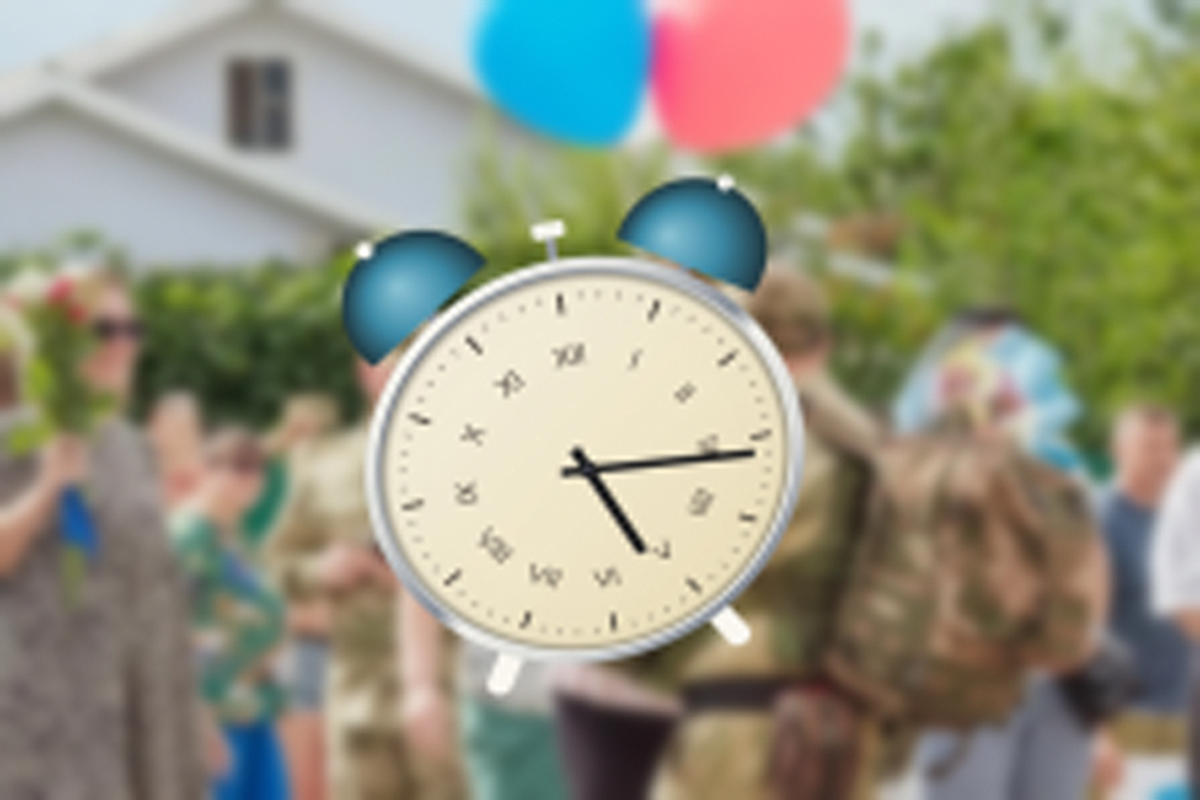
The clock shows **5:16**
